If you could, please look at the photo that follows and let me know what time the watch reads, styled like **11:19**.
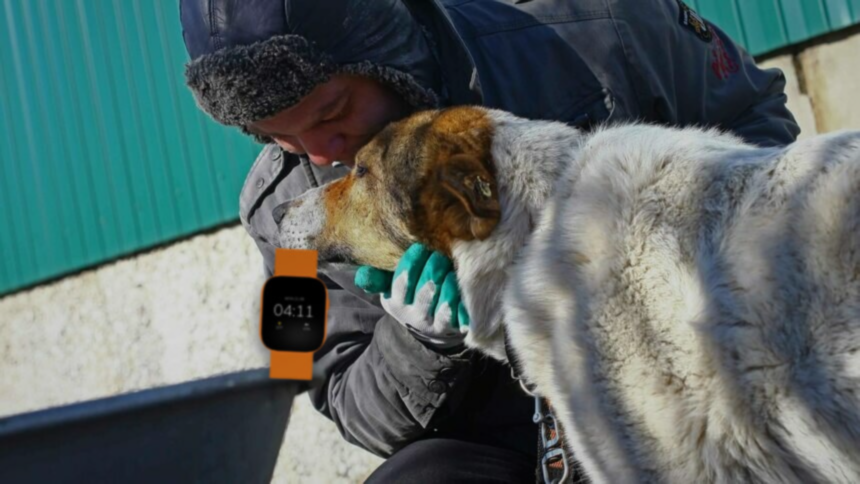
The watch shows **4:11**
